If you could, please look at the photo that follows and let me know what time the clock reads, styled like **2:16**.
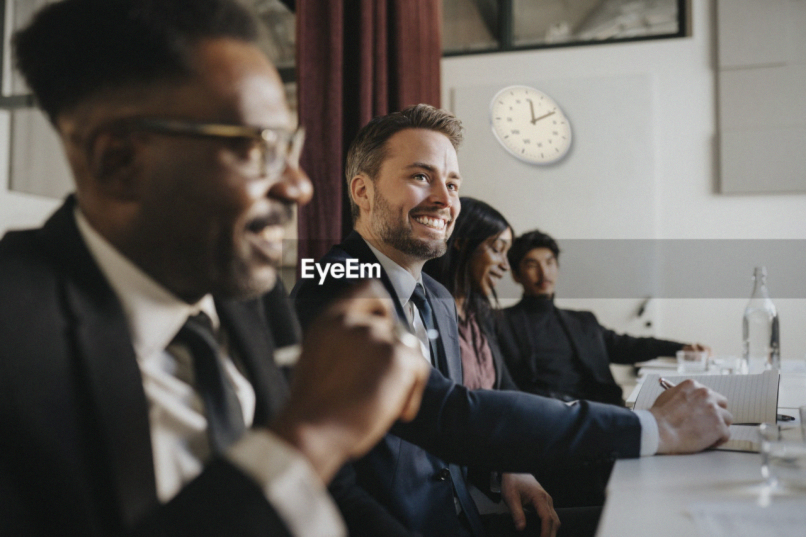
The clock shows **12:11**
